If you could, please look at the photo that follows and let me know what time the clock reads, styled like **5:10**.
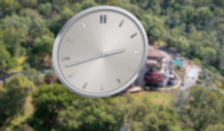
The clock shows **2:43**
